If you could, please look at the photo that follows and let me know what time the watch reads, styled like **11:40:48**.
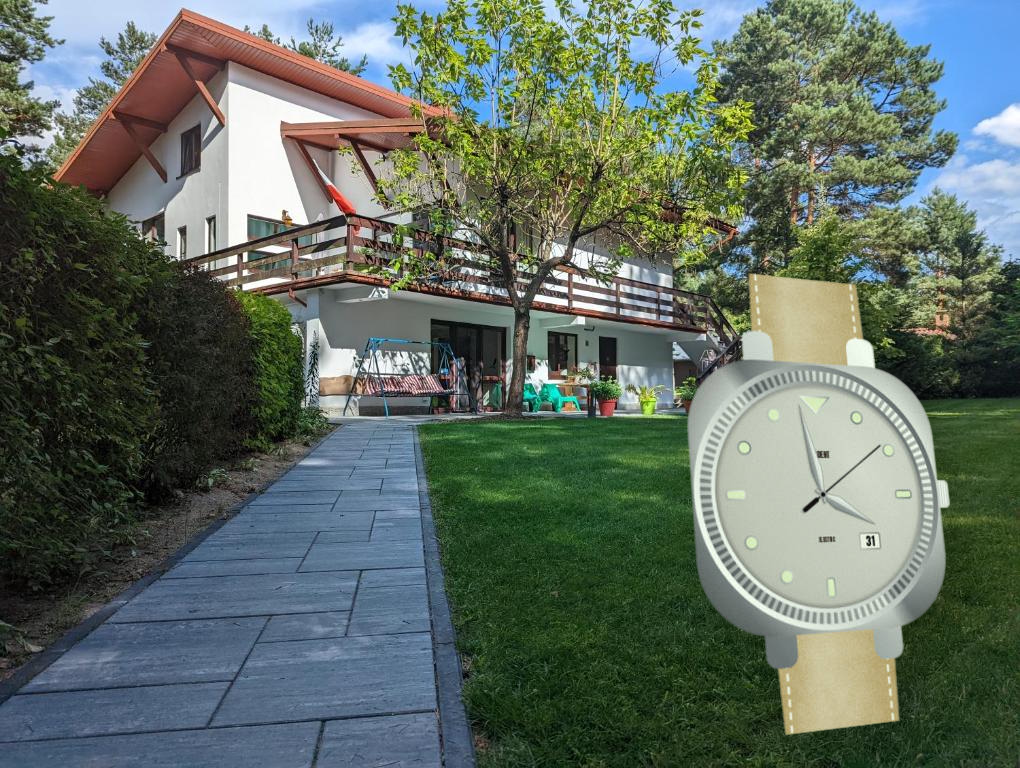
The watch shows **3:58:09**
